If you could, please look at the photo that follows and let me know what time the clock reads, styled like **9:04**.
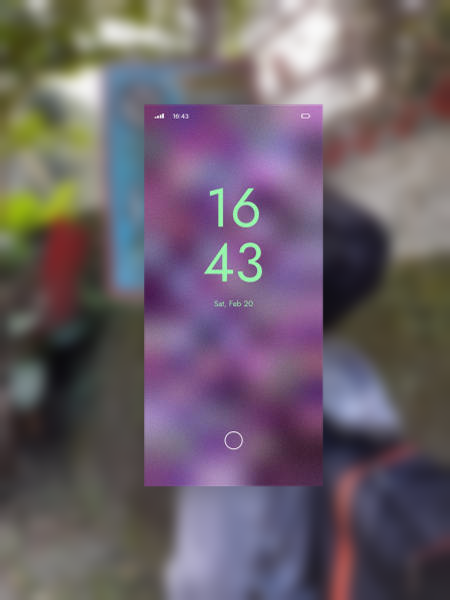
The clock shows **16:43**
